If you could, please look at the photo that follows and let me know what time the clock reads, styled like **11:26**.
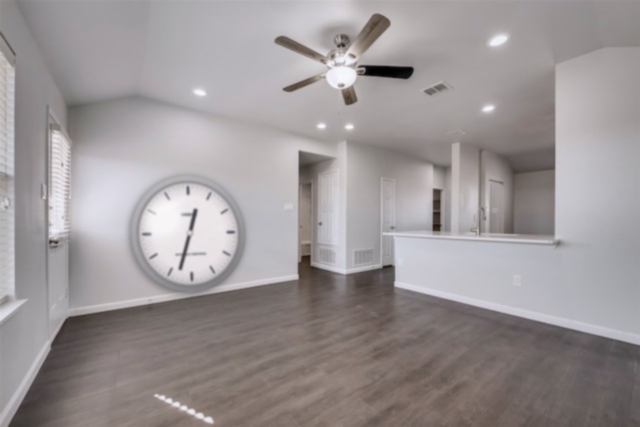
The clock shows **12:33**
